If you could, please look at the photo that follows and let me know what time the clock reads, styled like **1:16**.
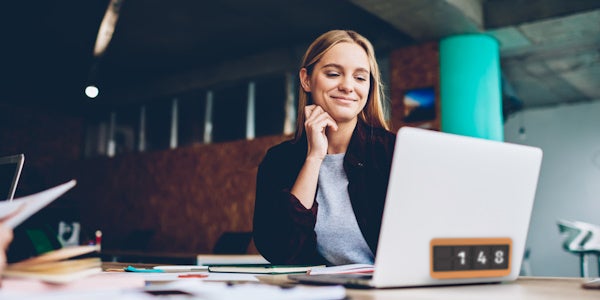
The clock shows **1:48**
